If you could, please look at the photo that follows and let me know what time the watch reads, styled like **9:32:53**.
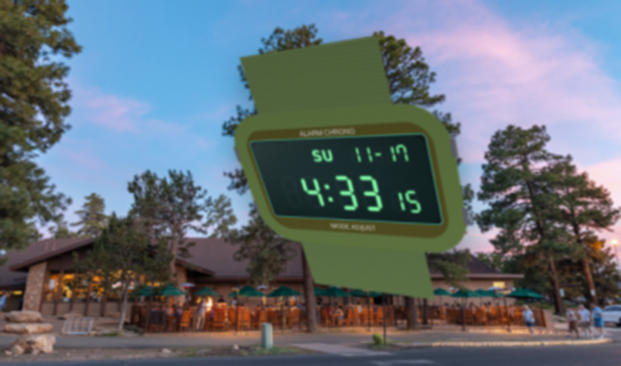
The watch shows **4:33:15**
